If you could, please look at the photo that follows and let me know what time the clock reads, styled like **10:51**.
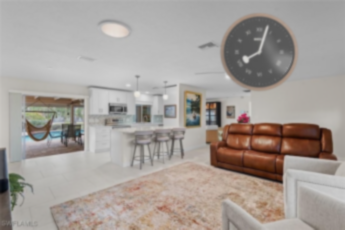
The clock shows **8:03**
